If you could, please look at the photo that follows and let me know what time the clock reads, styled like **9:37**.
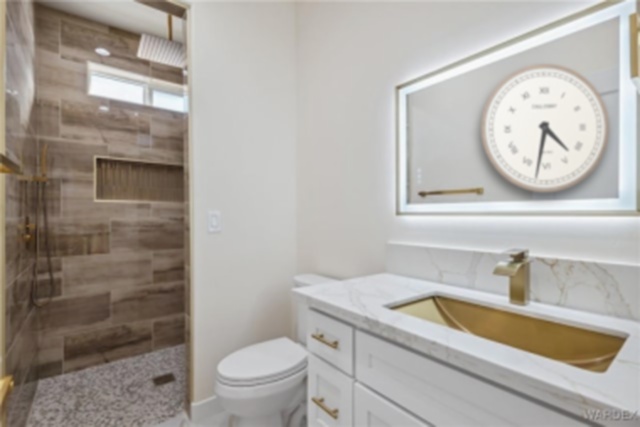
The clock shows **4:32**
